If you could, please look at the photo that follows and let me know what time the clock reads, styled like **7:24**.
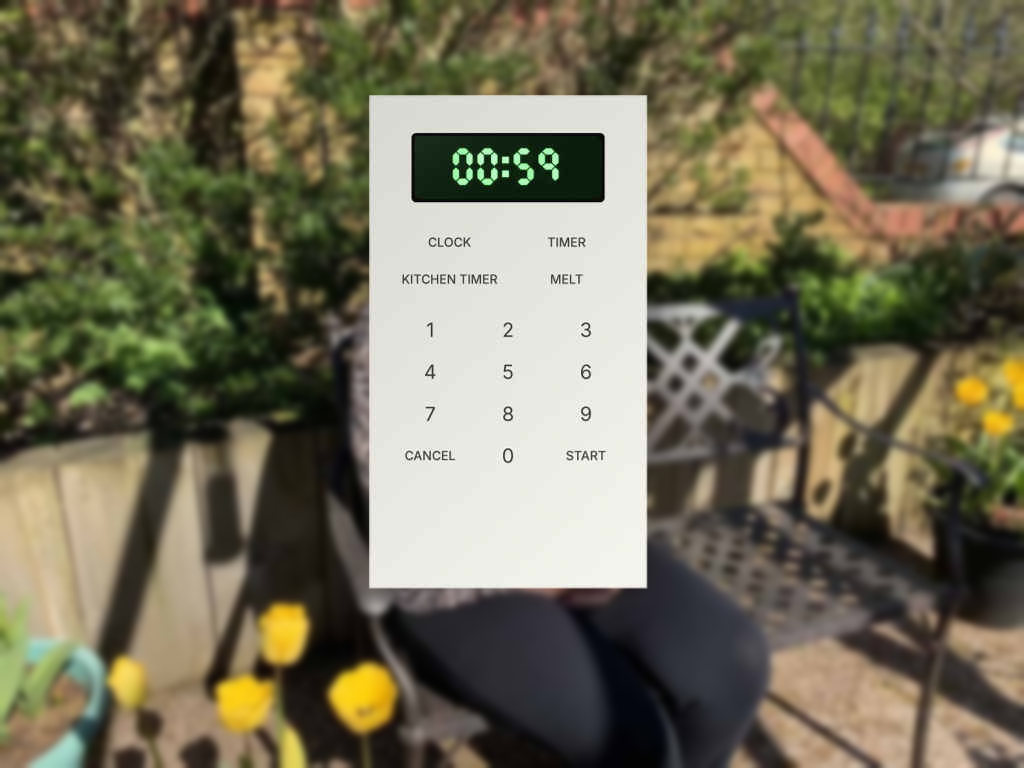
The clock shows **0:59**
